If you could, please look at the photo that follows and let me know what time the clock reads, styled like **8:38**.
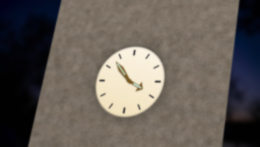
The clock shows **3:53**
